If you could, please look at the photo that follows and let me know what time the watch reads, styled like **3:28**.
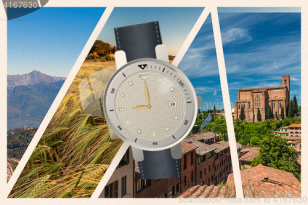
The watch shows **9:00**
